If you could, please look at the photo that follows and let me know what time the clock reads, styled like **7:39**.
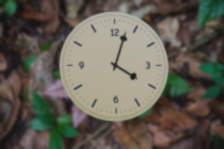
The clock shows **4:03**
